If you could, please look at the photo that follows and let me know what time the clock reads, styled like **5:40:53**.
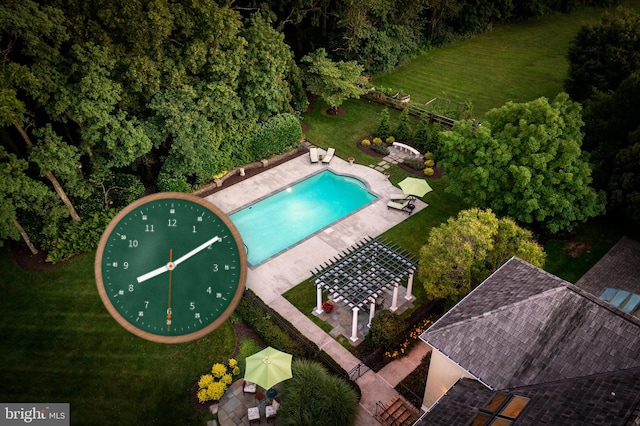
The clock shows **8:09:30**
